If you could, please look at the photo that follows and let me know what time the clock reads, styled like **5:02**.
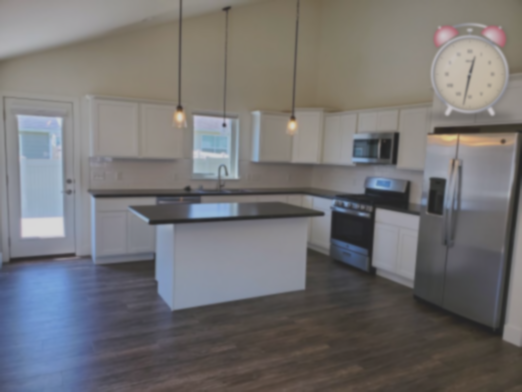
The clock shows **12:32**
